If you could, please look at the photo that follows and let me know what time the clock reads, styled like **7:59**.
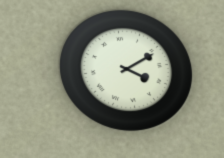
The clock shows **4:11**
